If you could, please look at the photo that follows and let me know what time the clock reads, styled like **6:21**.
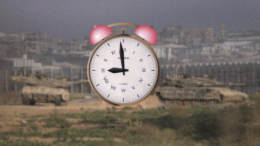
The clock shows **8:59**
